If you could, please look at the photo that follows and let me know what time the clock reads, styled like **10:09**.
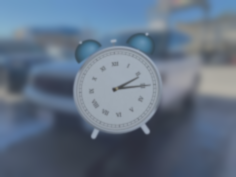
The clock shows **2:15**
